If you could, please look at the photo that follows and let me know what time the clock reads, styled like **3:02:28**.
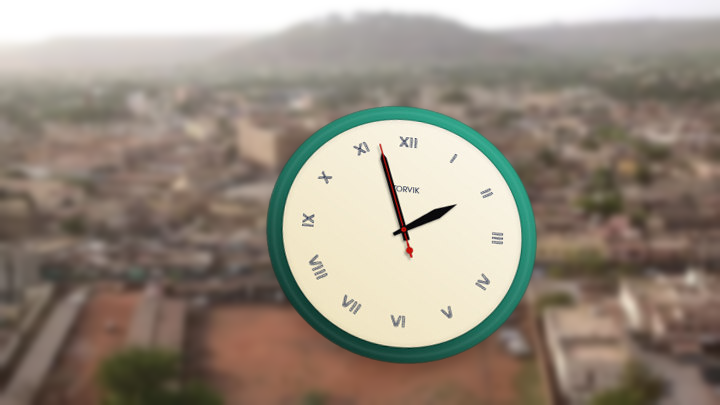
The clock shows **1:56:57**
